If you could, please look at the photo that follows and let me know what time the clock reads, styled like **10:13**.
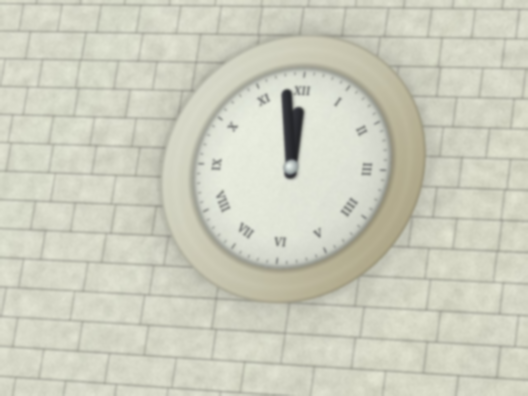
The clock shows **11:58**
